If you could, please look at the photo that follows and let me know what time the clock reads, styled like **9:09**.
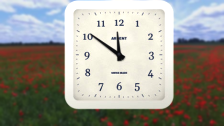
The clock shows **11:51**
